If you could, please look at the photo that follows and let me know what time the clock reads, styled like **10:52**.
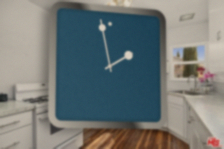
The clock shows **1:58**
